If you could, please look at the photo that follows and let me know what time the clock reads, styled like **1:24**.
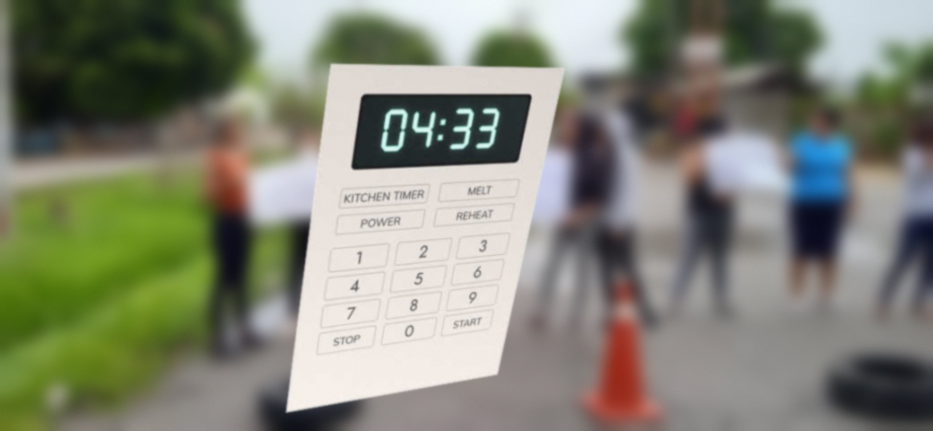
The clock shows **4:33**
